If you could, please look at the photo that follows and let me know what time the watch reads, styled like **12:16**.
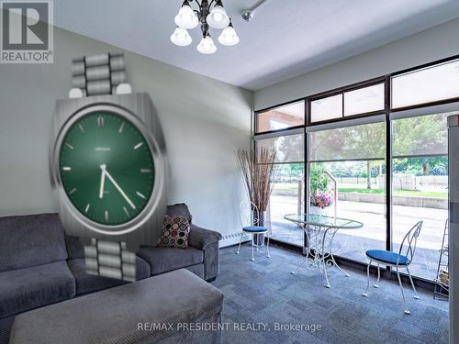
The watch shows **6:23**
